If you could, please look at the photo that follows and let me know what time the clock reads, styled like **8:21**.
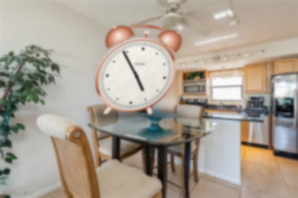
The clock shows **4:54**
